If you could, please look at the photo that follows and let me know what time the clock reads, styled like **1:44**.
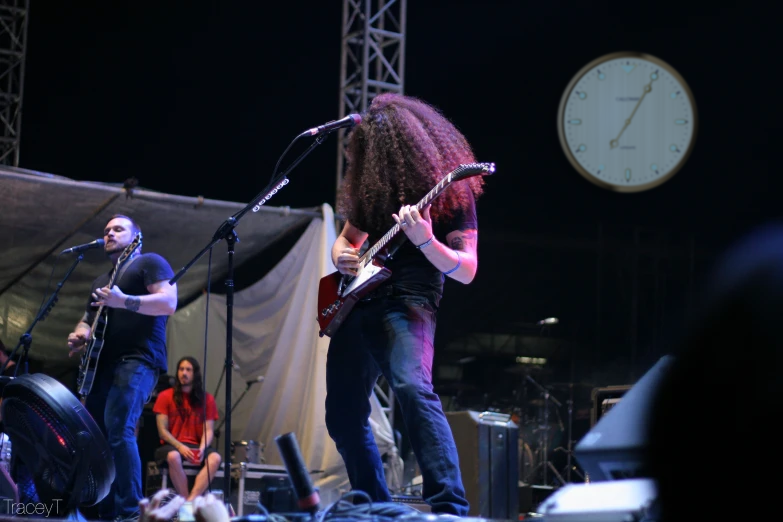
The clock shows **7:05**
